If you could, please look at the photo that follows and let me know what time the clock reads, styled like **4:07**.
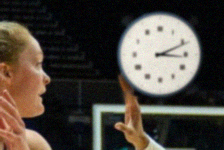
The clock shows **3:11**
